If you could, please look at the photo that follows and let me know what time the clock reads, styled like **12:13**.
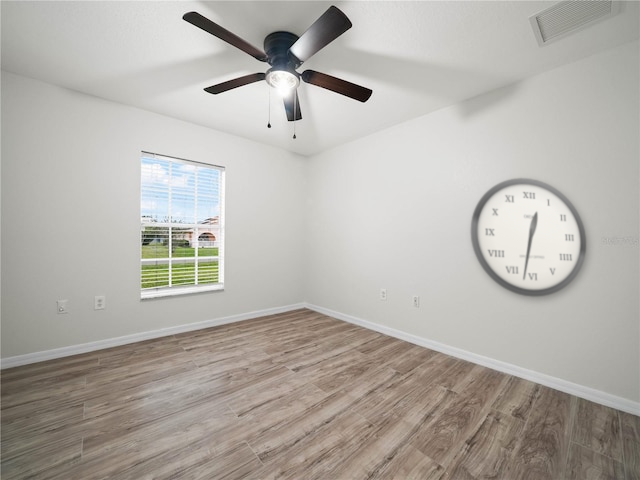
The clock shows **12:32**
